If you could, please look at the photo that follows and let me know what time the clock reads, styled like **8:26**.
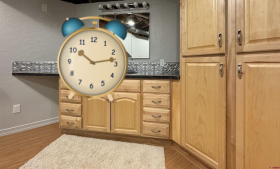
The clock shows **10:13**
